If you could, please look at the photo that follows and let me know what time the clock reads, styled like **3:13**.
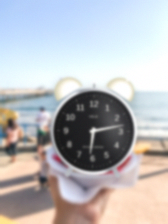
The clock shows **6:13**
